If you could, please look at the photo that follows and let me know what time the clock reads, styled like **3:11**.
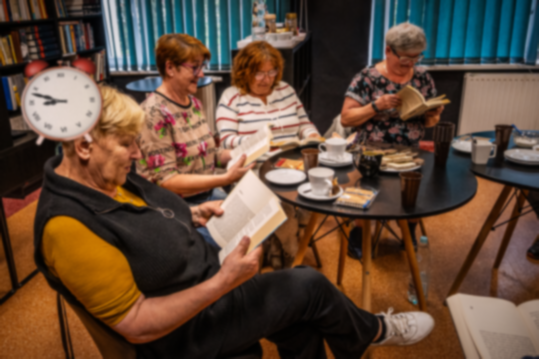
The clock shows **8:48**
